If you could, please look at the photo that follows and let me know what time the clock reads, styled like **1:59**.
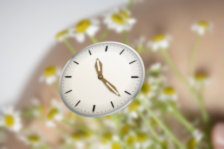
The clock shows **11:22**
